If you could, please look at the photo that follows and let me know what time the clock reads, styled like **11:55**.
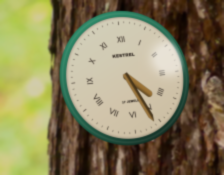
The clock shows **4:26**
